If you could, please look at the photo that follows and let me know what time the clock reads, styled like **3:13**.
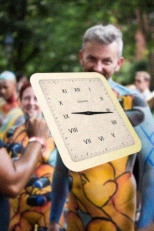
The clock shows **9:16**
